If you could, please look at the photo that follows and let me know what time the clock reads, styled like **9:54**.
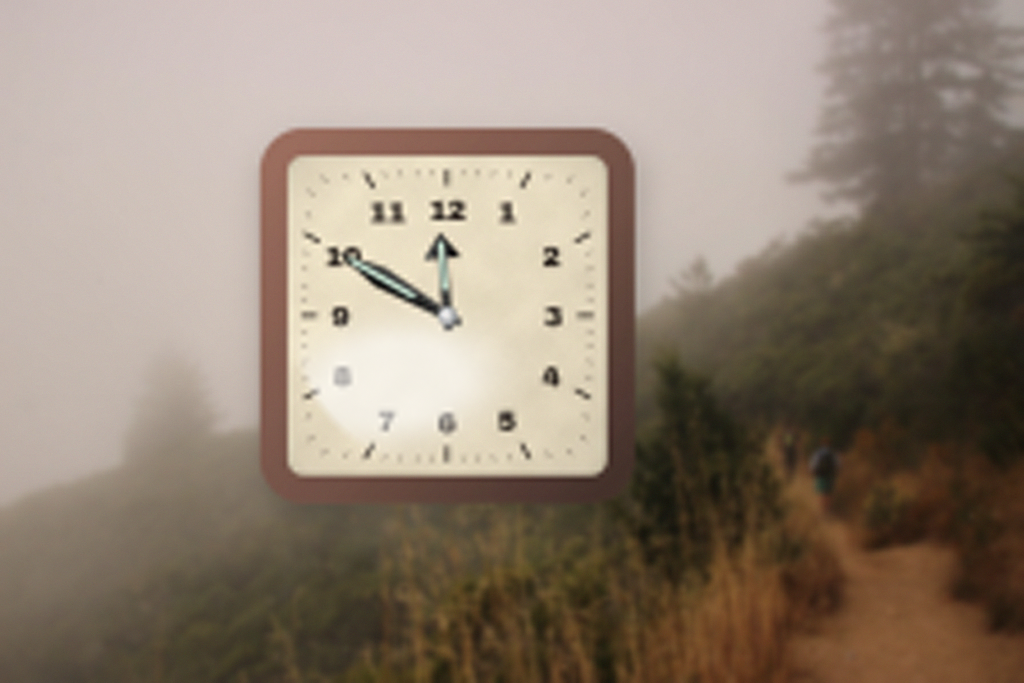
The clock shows **11:50**
